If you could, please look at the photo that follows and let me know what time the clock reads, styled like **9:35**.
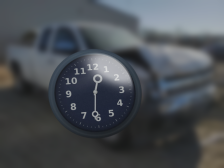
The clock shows **12:31**
